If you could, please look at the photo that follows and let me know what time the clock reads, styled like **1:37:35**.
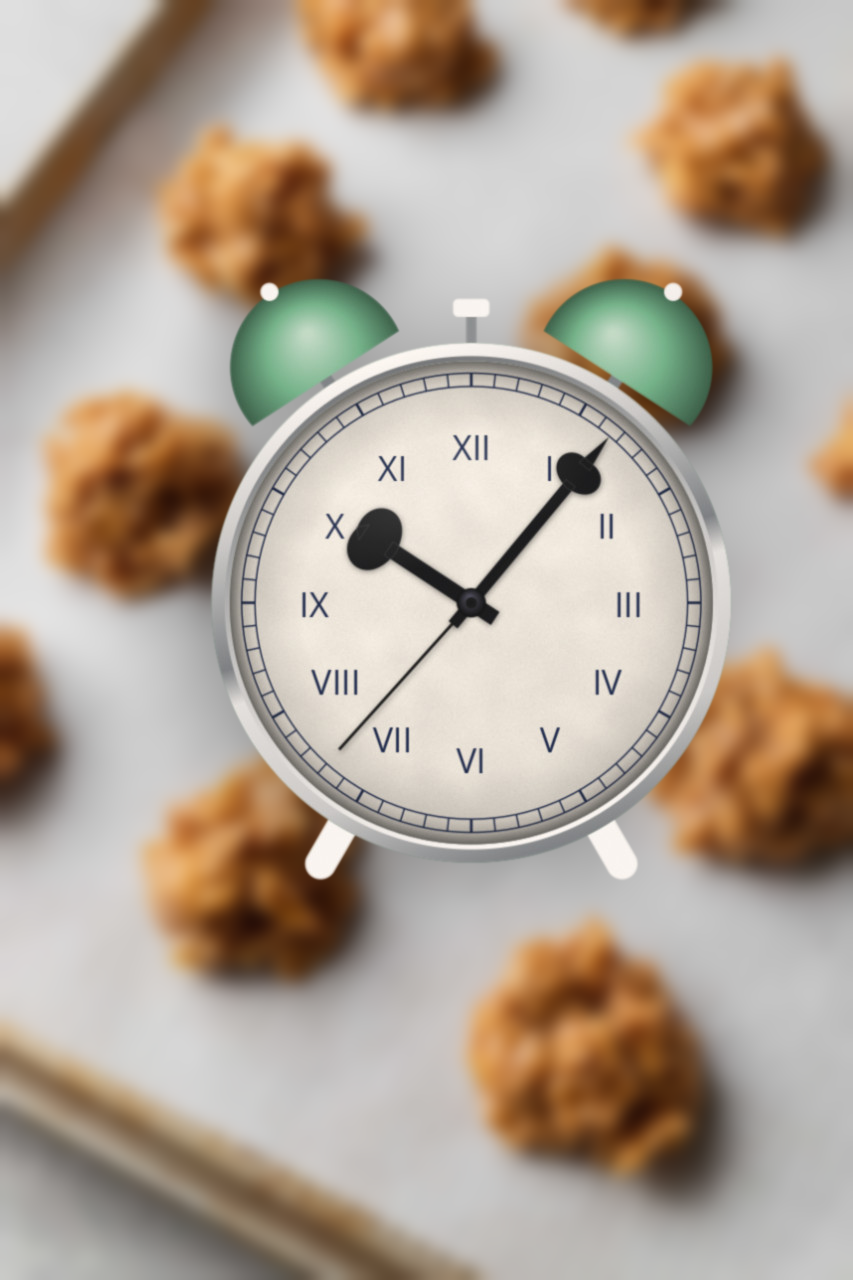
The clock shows **10:06:37**
